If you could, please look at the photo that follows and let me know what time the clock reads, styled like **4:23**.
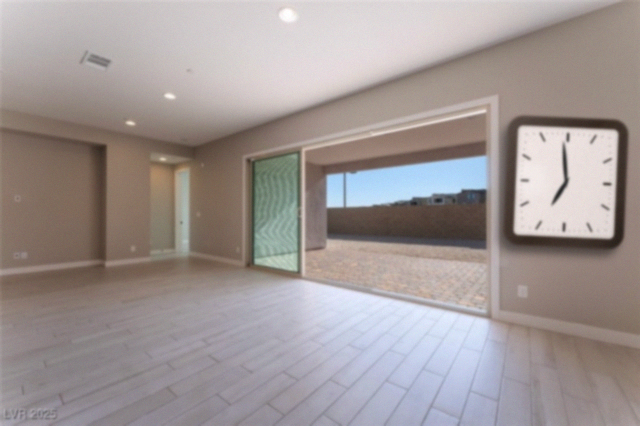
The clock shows **6:59**
